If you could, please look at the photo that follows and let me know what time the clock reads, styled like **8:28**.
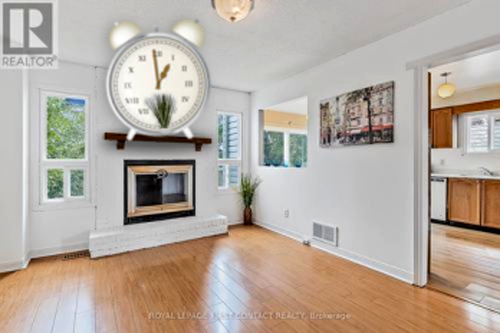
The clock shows **12:59**
